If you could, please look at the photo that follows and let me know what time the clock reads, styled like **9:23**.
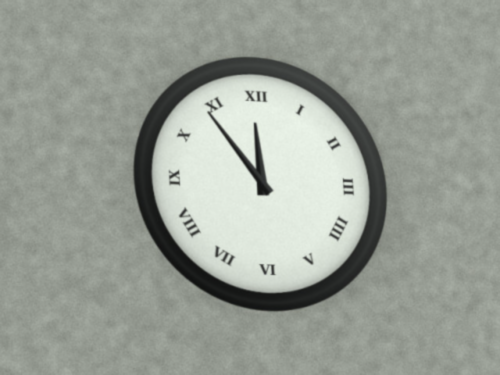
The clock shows **11:54**
